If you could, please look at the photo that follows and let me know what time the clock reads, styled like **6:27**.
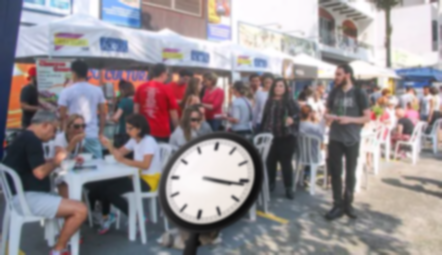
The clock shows **3:16**
